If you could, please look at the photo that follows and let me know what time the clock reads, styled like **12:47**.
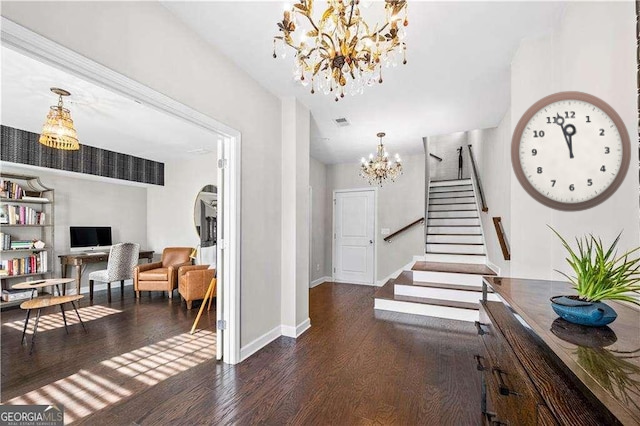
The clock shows **11:57**
